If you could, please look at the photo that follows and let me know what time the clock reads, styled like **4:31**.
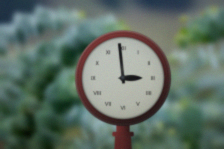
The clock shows **2:59**
